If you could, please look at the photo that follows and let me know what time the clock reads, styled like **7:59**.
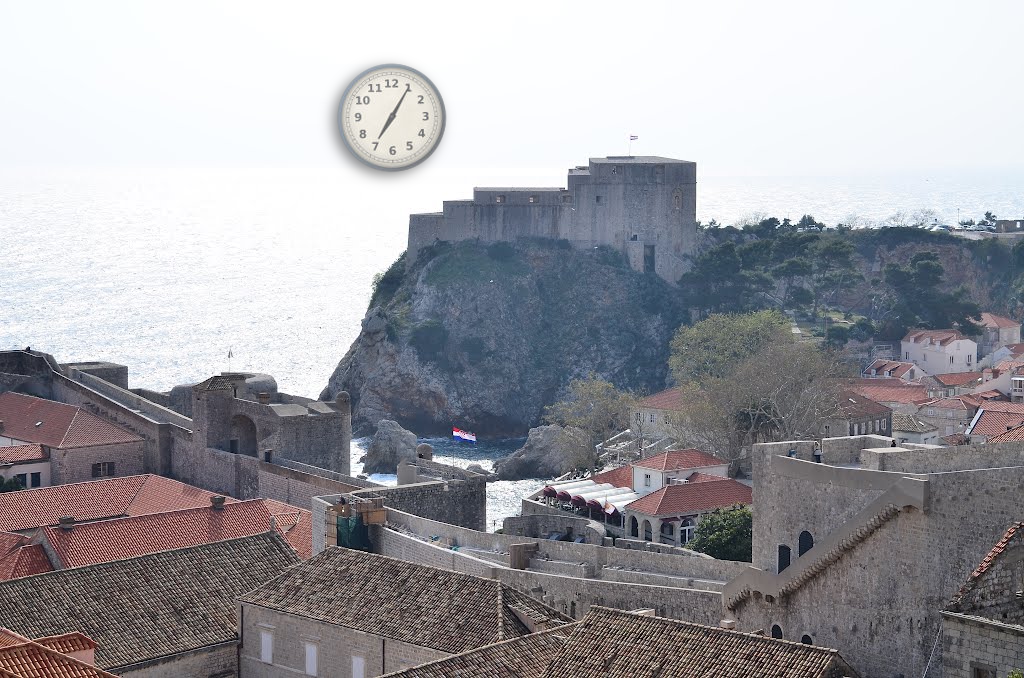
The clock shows **7:05**
